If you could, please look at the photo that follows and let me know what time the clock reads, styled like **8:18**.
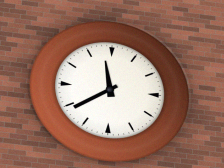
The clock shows **11:39**
